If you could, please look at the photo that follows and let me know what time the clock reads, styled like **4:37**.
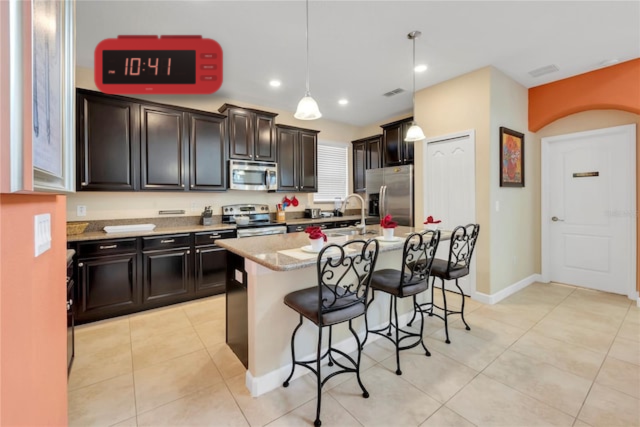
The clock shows **10:41**
